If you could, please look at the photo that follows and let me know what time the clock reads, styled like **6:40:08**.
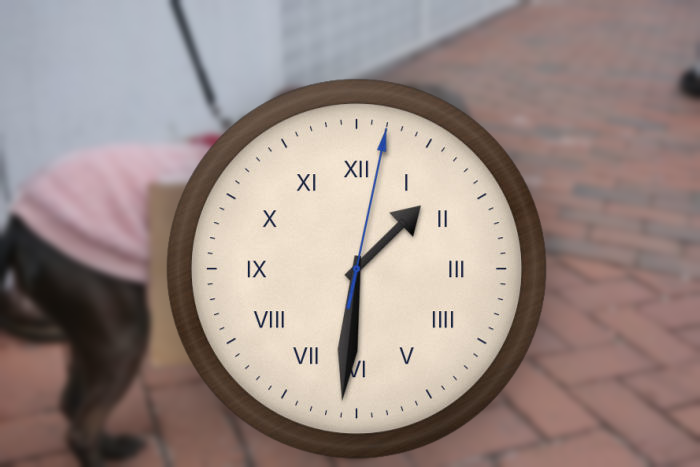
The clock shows **1:31:02**
